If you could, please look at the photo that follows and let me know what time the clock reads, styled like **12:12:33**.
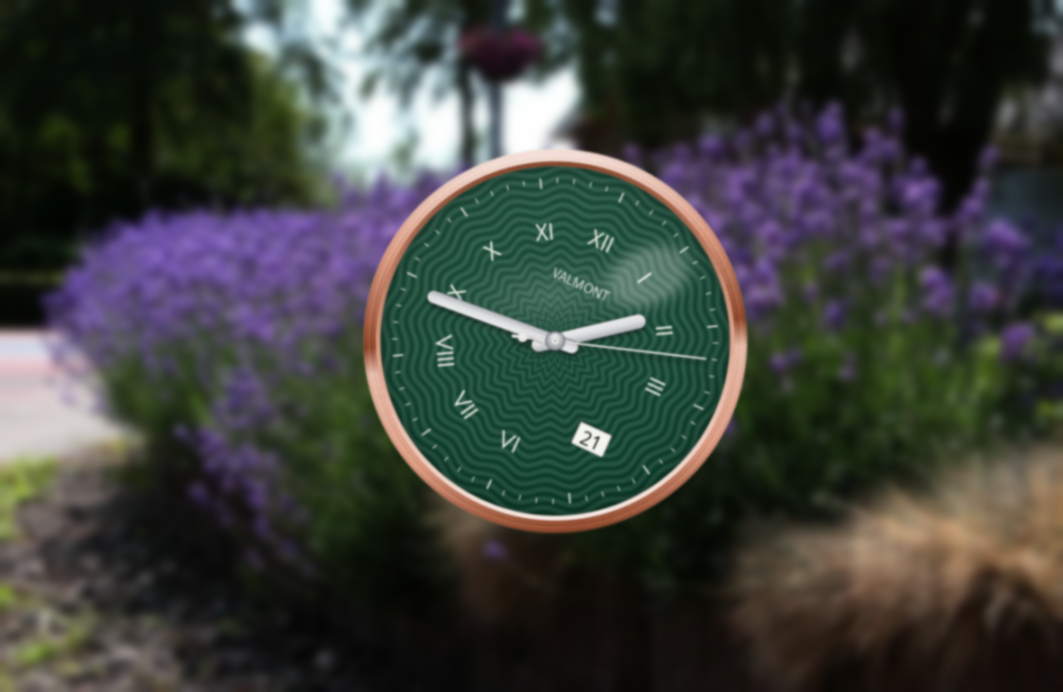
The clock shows **1:44:12**
